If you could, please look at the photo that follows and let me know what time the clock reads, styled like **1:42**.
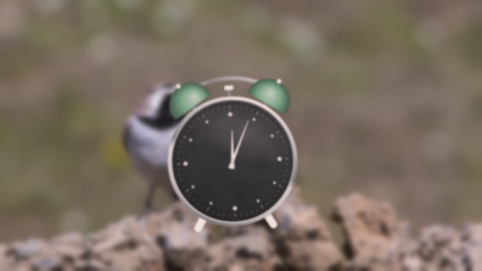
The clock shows **12:04**
